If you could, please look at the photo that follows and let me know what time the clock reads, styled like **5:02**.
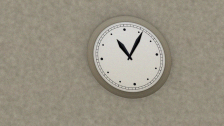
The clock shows **11:06**
